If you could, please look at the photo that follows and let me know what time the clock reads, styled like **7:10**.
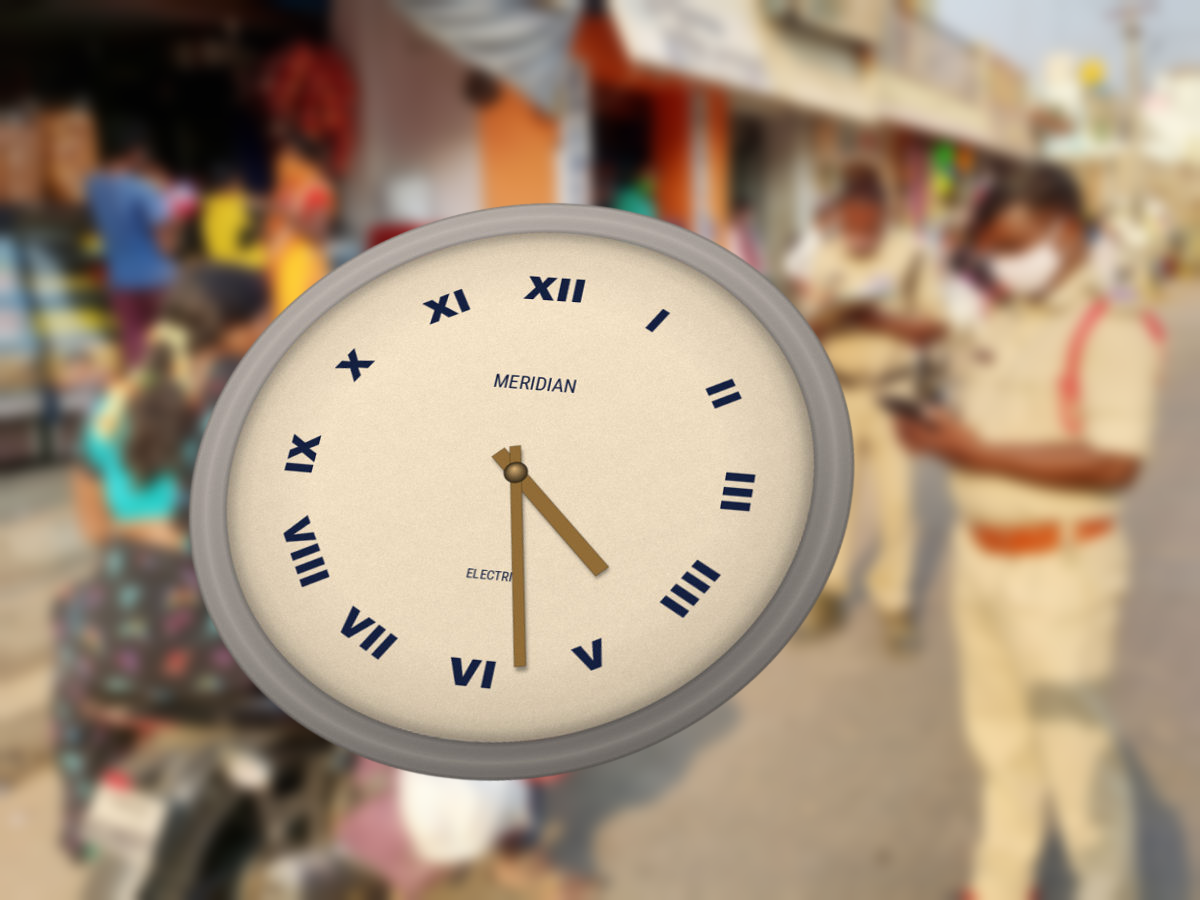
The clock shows **4:28**
